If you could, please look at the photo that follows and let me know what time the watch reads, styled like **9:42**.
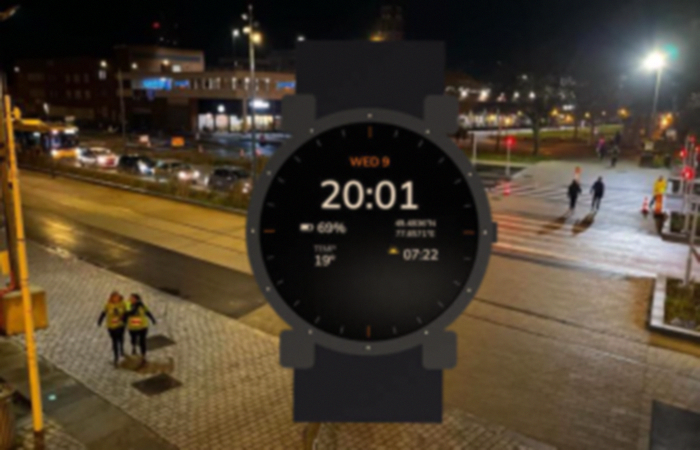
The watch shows **20:01**
